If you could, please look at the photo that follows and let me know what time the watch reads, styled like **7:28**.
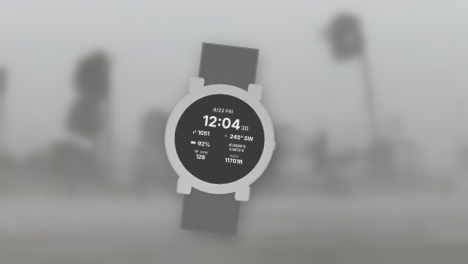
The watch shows **12:04**
